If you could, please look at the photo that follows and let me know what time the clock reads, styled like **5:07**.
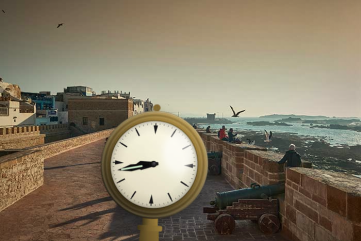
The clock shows **8:43**
